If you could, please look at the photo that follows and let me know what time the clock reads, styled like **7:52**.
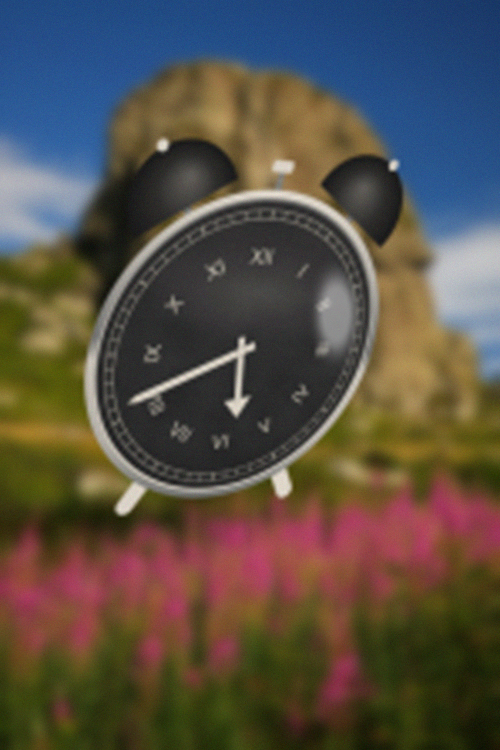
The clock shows **5:41**
